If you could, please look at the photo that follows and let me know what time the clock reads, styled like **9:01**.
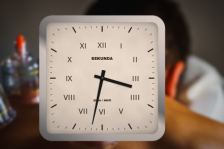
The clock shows **3:32**
